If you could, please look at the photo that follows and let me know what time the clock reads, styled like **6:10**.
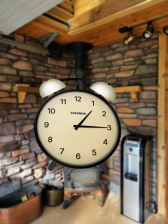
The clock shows **1:15**
